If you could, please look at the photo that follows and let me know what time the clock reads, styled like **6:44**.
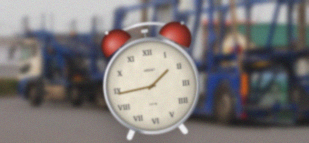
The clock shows **1:44**
